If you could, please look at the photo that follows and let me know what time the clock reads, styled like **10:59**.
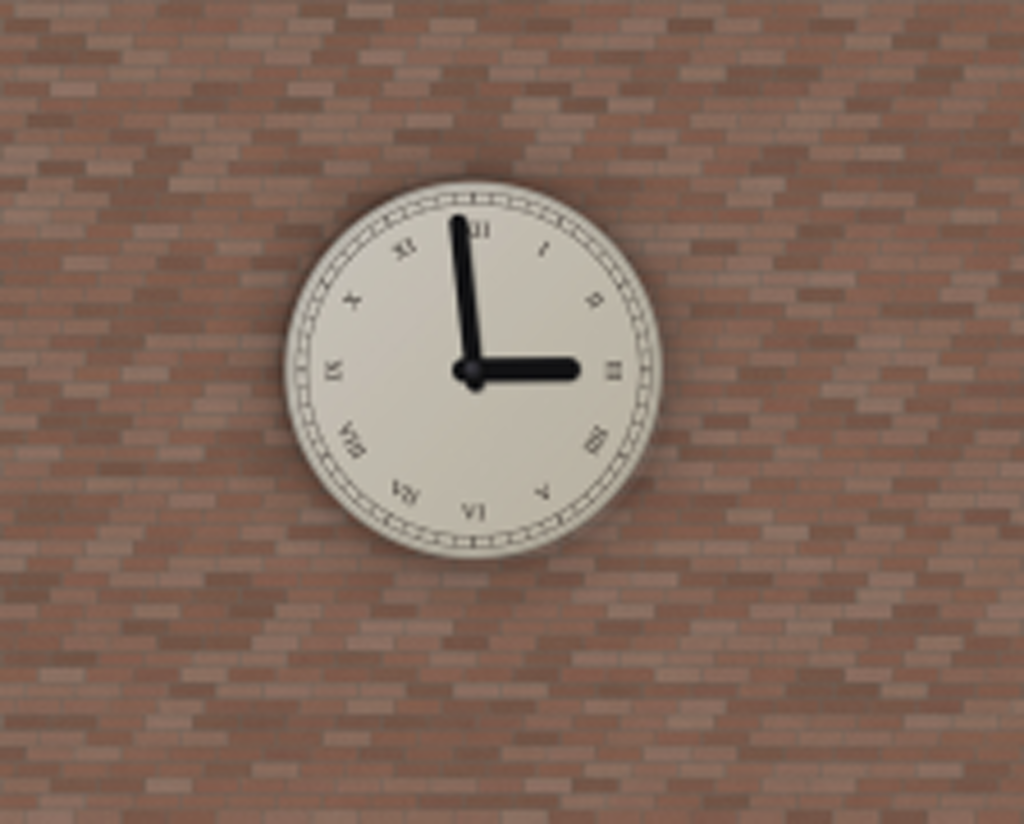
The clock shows **2:59**
